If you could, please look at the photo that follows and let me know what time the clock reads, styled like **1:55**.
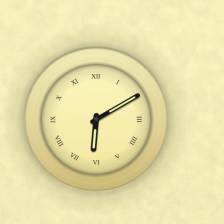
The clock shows **6:10**
